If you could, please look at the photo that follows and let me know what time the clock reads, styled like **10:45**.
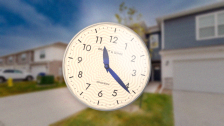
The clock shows **11:21**
